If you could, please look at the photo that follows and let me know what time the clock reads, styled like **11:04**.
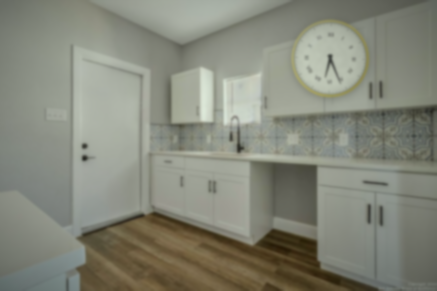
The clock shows **6:26**
